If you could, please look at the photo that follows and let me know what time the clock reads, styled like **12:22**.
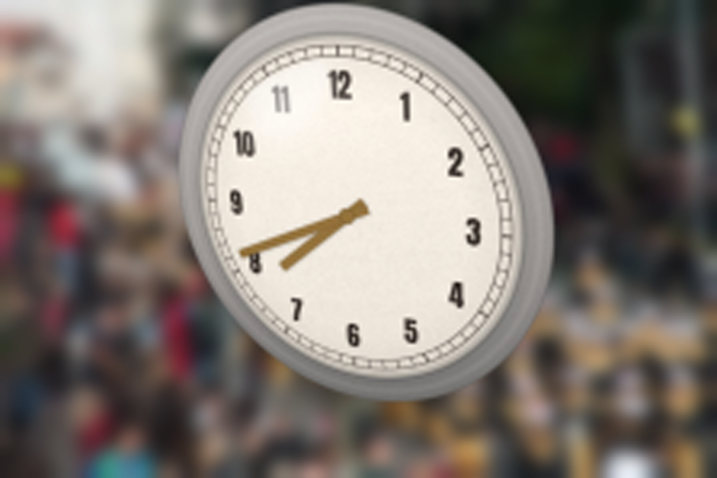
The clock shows **7:41**
